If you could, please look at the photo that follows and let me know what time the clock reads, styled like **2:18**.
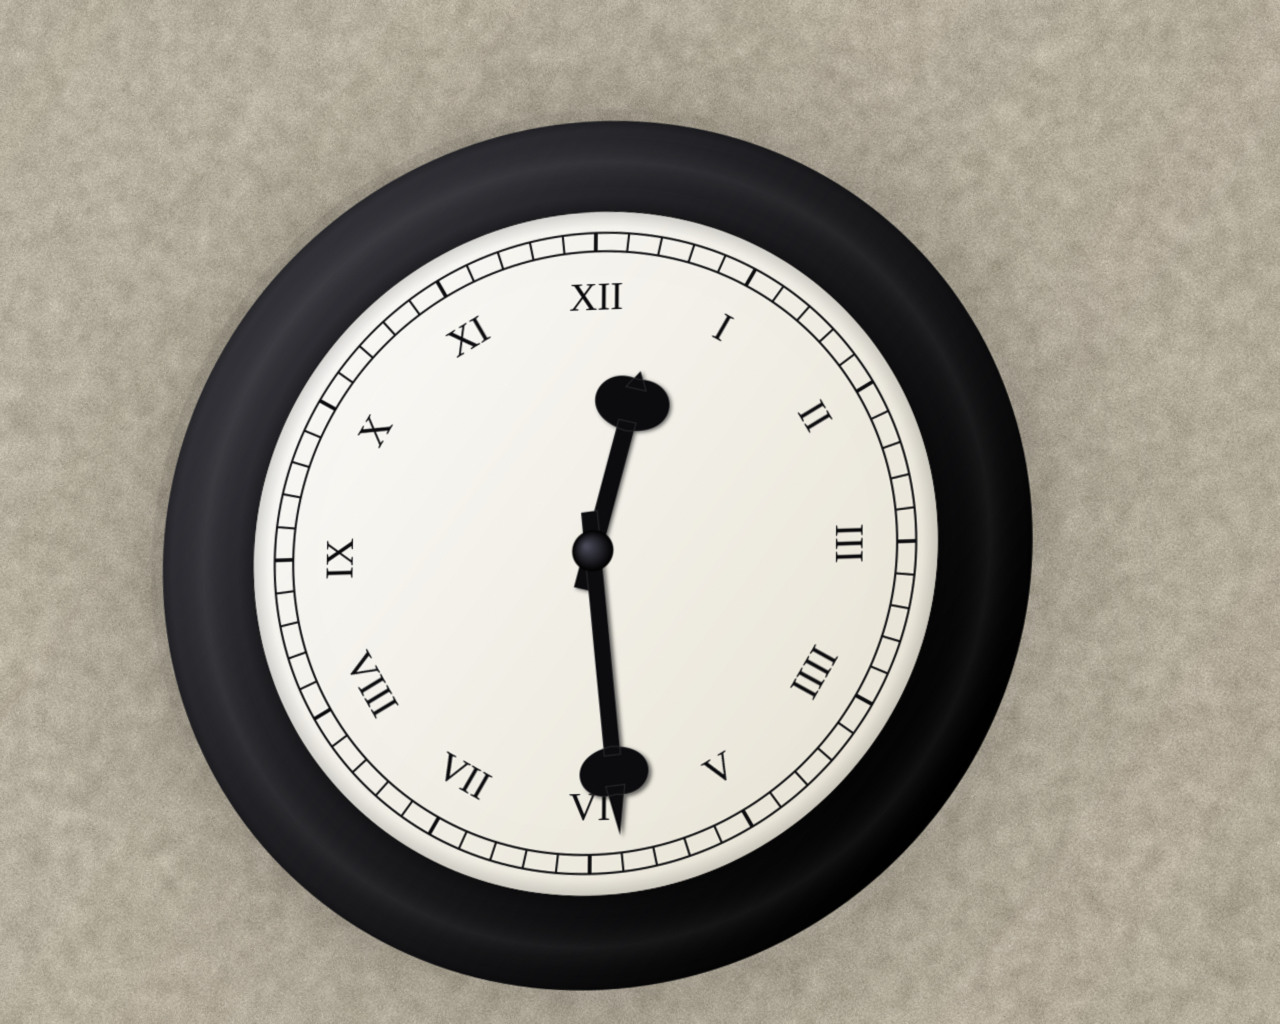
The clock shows **12:29**
